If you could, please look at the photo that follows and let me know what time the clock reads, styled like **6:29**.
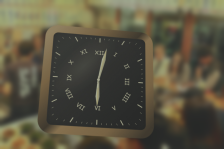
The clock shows **6:02**
